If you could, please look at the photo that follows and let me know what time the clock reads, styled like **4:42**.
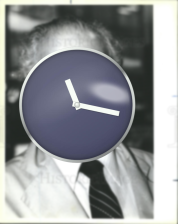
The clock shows **11:17**
